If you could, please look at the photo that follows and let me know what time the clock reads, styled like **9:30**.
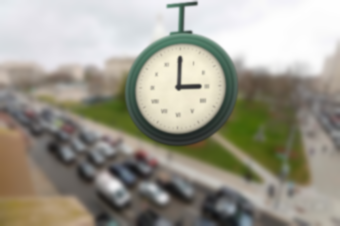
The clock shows **3:00**
